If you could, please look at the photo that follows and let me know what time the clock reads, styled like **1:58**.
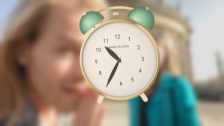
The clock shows **10:35**
